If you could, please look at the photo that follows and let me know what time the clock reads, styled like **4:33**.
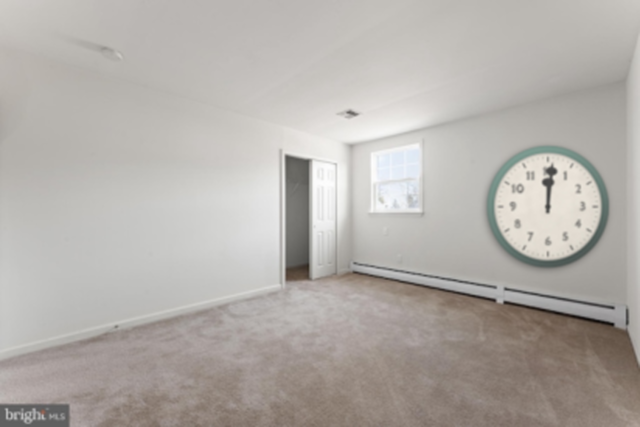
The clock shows **12:01**
